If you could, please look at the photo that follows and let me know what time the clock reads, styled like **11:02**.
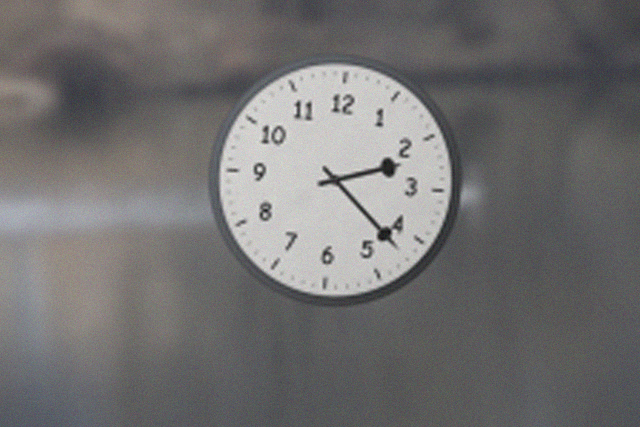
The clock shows **2:22**
